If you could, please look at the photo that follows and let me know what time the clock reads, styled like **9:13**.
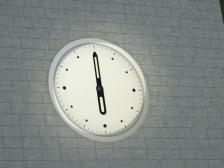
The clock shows **6:00**
